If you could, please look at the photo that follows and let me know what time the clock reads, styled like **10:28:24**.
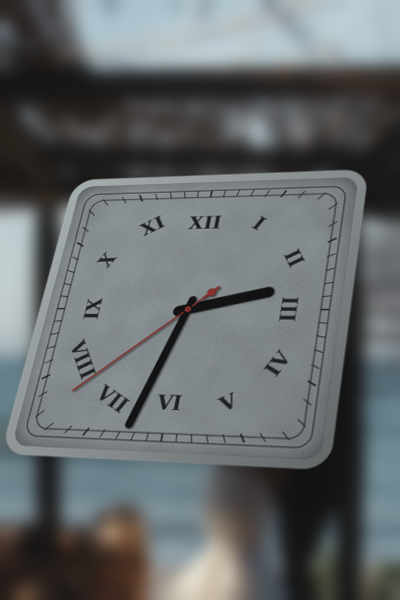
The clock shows **2:32:38**
